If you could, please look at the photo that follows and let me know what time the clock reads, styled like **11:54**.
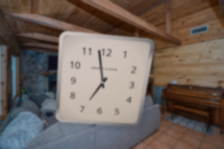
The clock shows **6:58**
